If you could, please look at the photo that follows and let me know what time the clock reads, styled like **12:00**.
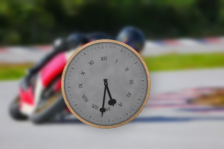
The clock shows **5:32**
